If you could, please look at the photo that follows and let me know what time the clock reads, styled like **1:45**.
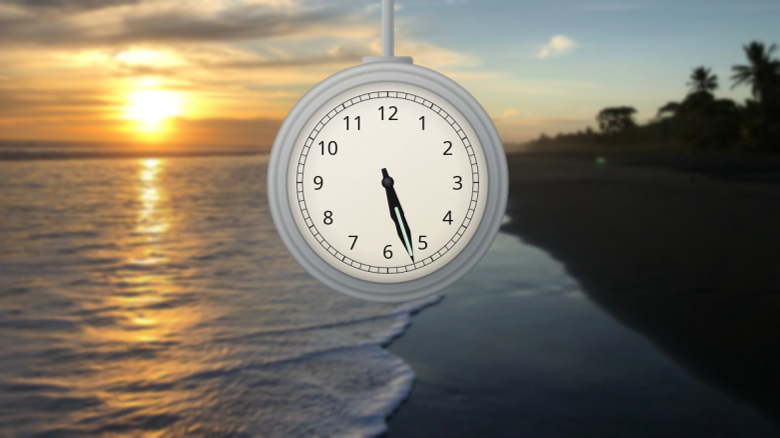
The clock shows **5:27**
